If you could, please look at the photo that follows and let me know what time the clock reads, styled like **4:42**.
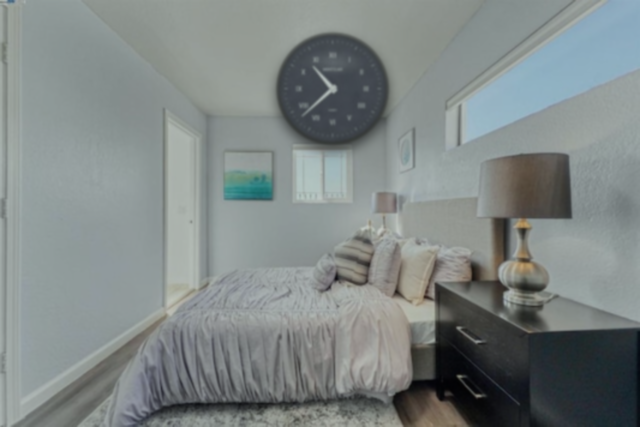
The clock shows **10:38**
